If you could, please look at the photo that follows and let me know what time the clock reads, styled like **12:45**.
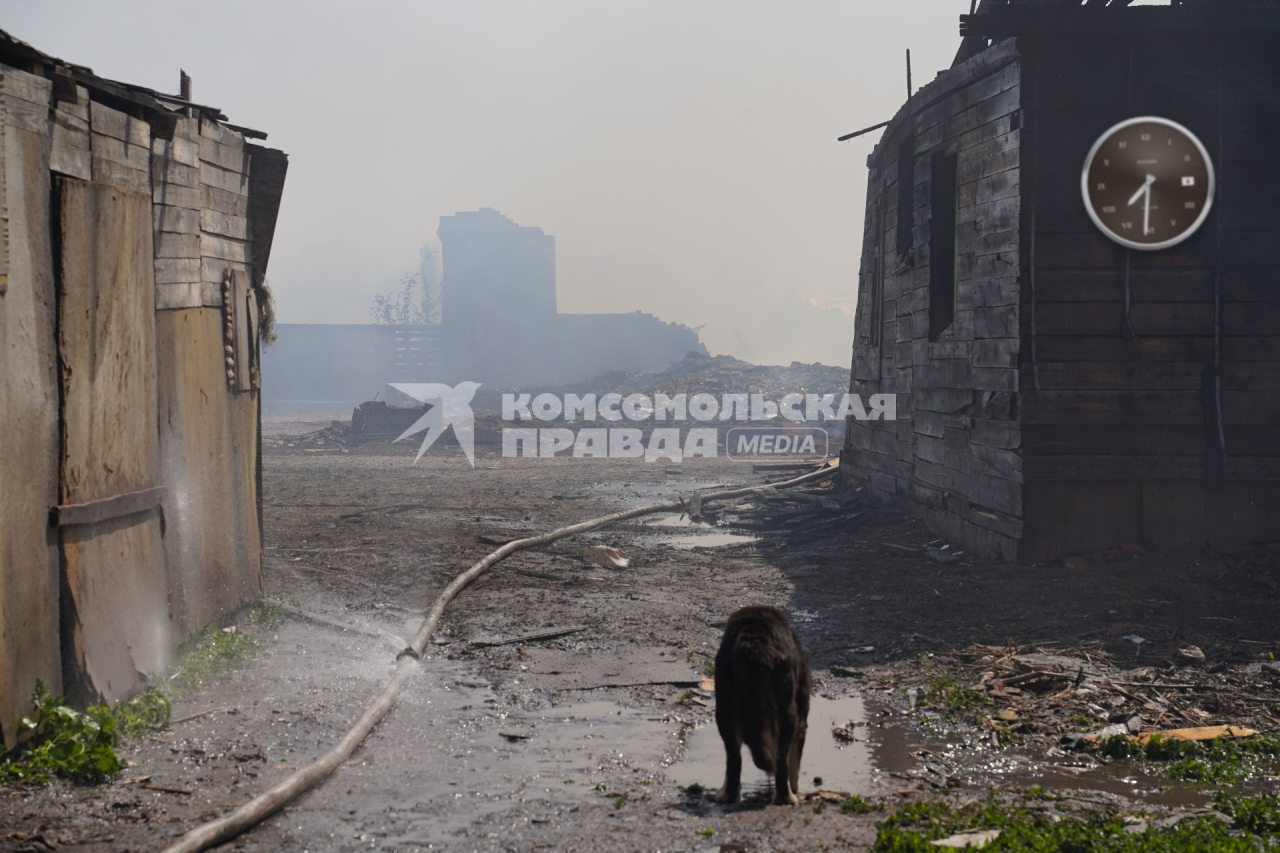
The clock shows **7:31**
